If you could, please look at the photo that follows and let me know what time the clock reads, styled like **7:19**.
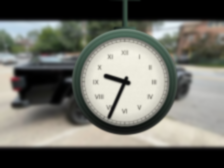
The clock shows **9:34**
